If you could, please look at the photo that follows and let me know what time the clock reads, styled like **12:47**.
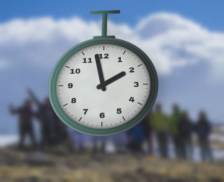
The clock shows **1:58**
